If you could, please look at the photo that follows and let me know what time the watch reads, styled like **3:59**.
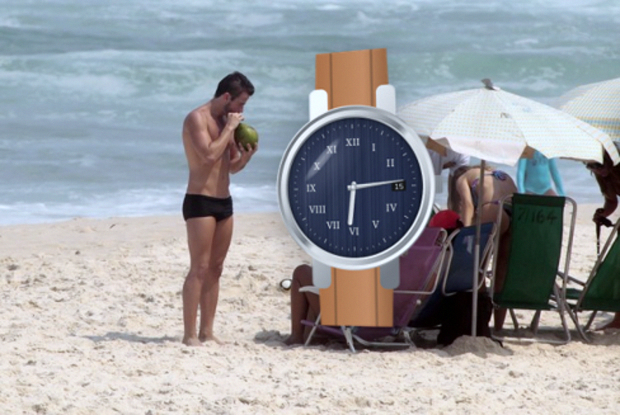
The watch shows **6:14**
